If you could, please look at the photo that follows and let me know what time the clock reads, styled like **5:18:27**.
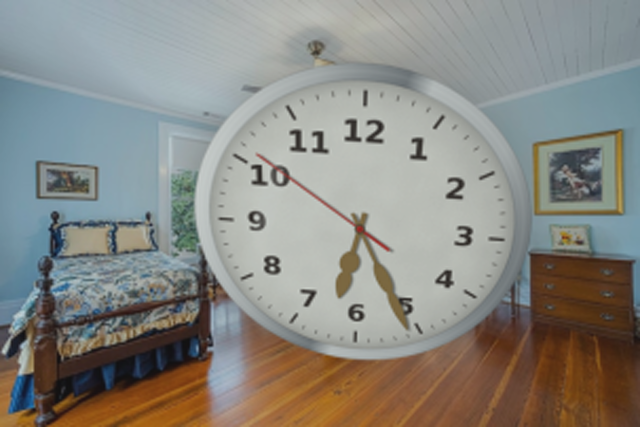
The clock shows **6:25:51**
